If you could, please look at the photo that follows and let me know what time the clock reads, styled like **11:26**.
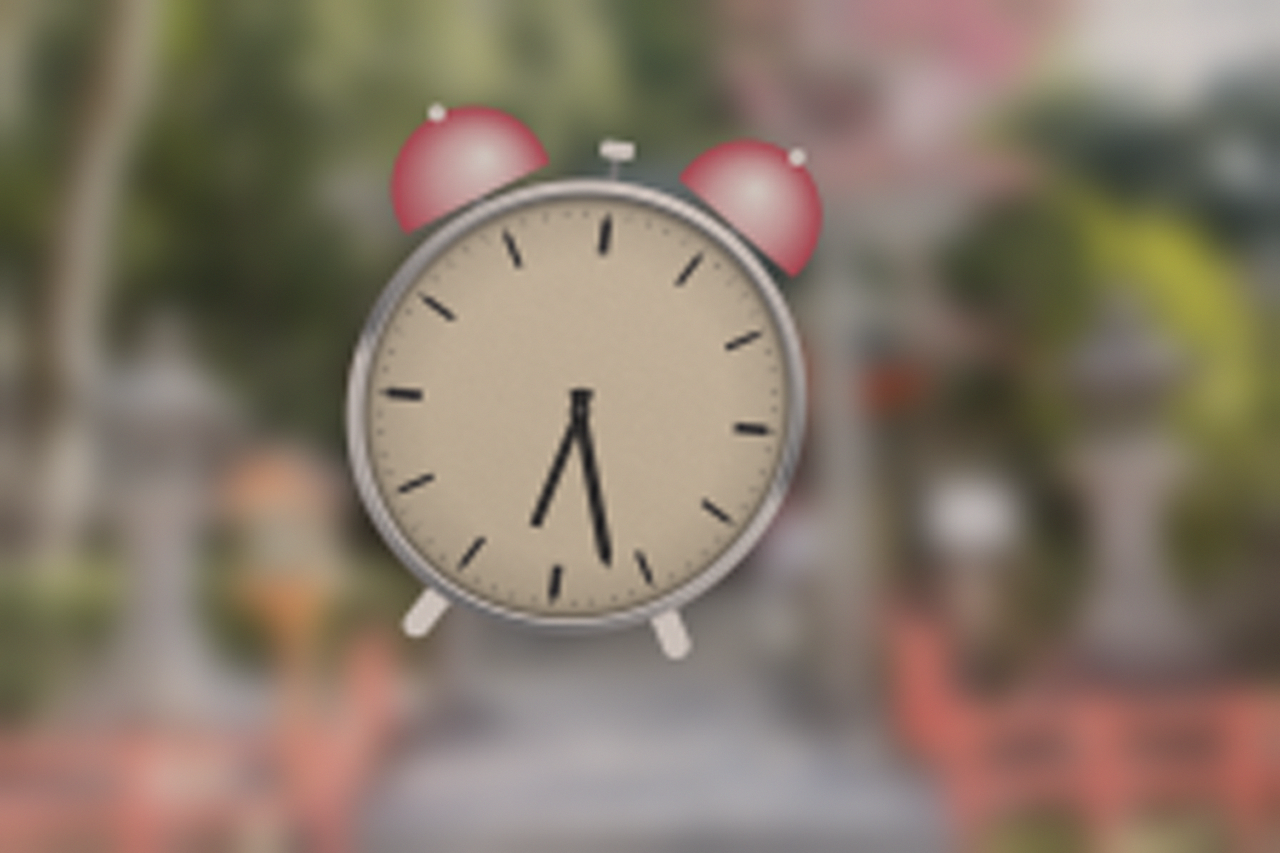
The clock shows **6:27**
